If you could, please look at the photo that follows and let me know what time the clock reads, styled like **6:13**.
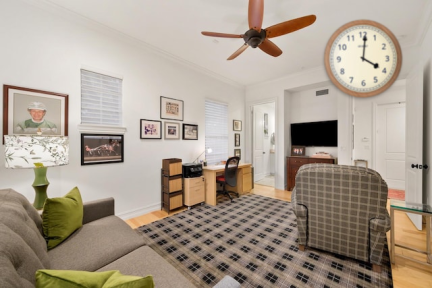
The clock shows **4:01**
